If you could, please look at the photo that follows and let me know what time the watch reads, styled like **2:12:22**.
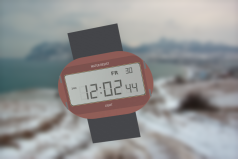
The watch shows **12:02:44**
